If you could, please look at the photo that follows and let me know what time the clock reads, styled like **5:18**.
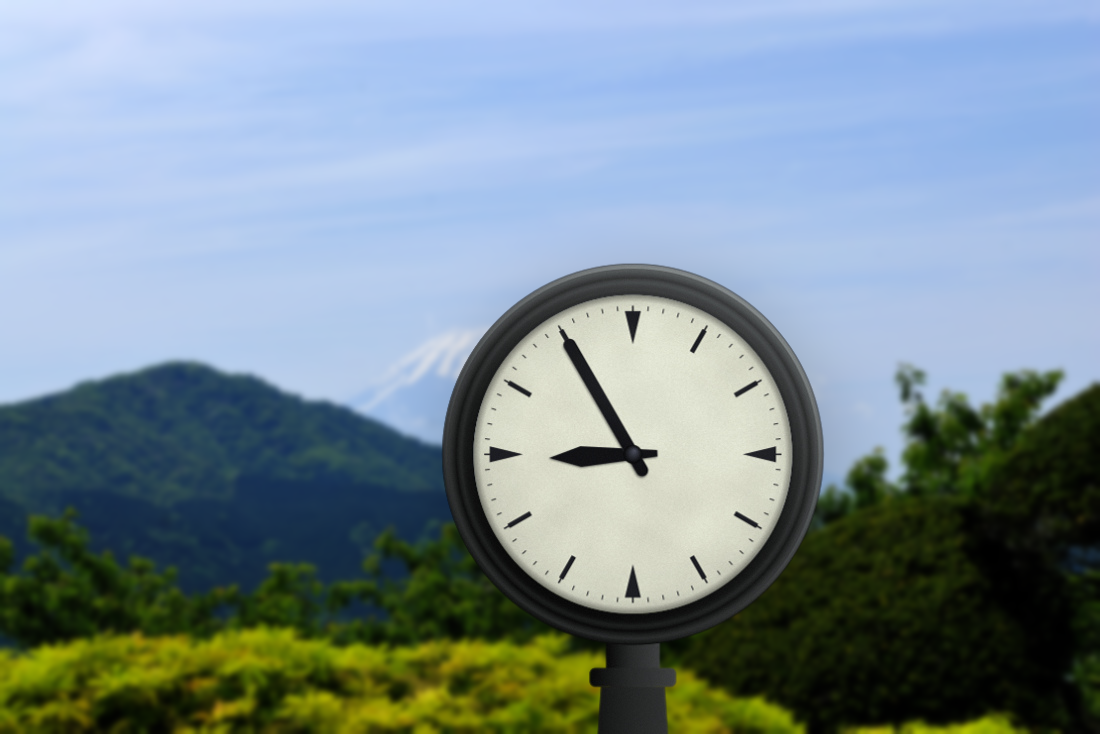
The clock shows **8:55**
